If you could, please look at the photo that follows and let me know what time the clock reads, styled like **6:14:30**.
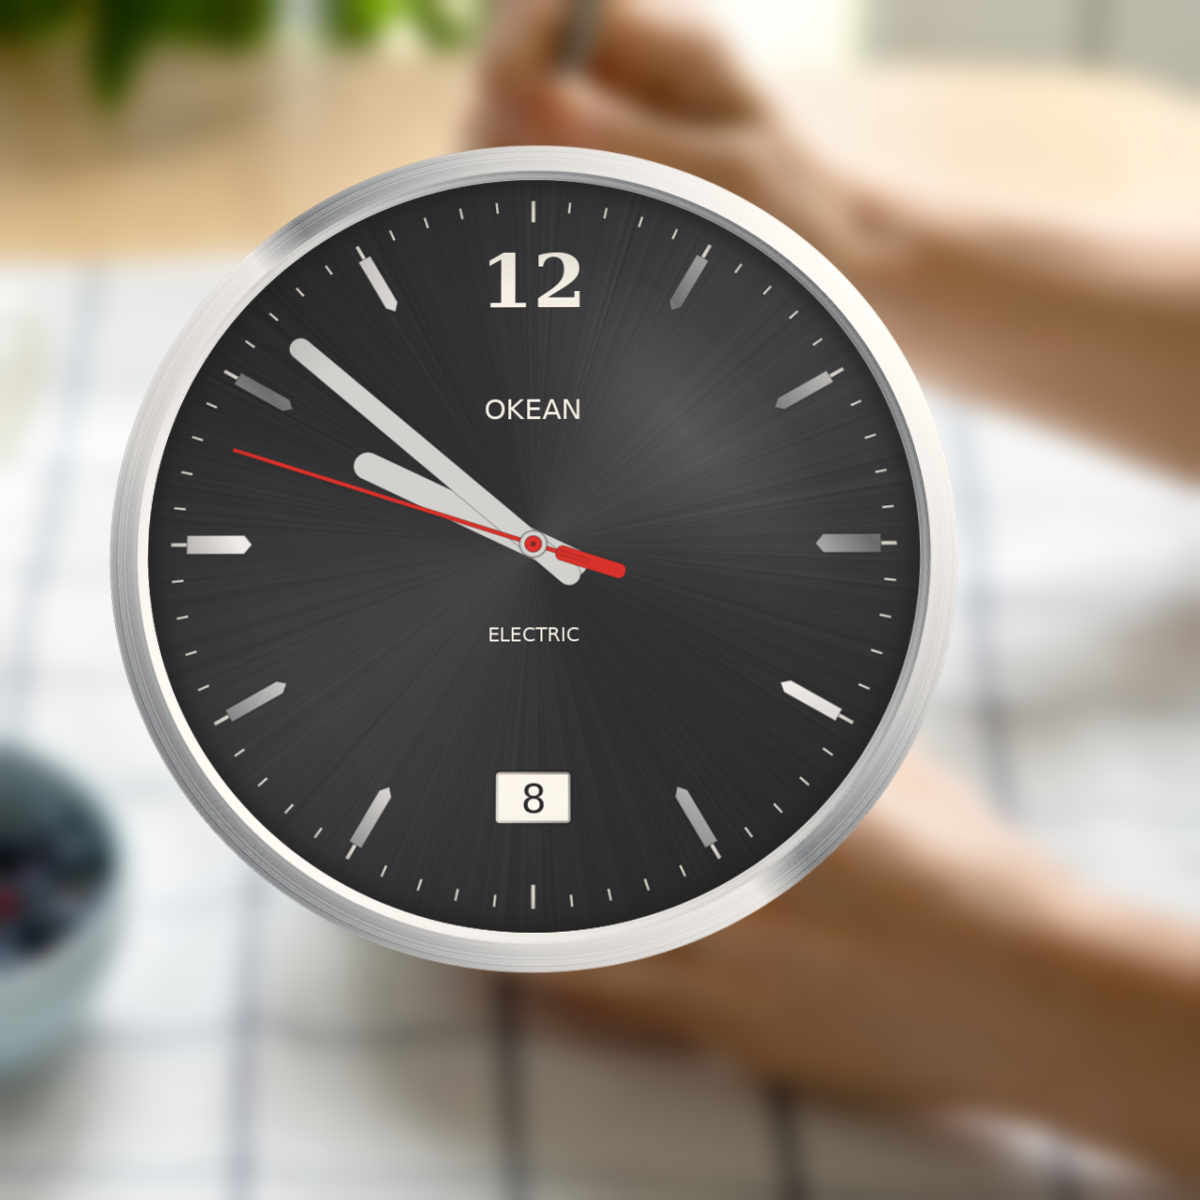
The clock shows **9:51:48**
